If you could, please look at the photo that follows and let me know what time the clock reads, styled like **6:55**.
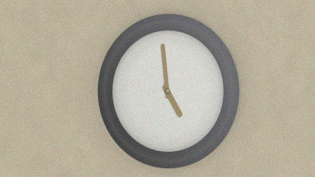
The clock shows **4:59**
